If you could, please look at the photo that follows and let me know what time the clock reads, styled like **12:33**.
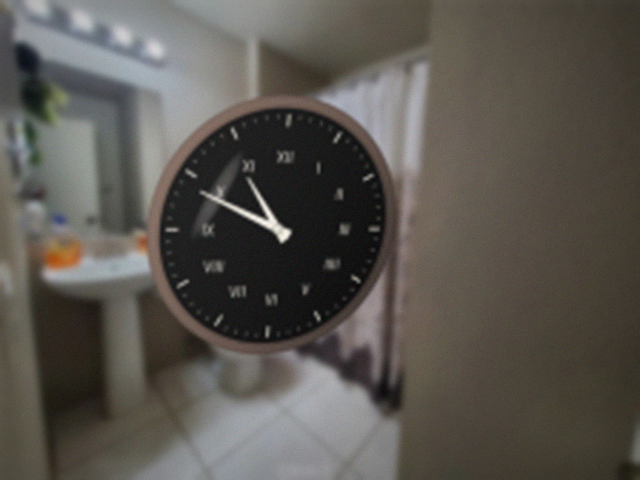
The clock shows **10:49**
